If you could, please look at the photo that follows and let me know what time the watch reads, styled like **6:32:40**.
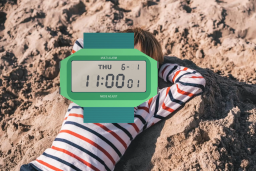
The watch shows **11:00:01**
